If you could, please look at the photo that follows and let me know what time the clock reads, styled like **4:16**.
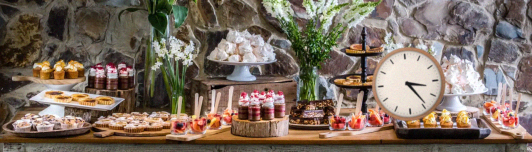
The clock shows **3:24**
